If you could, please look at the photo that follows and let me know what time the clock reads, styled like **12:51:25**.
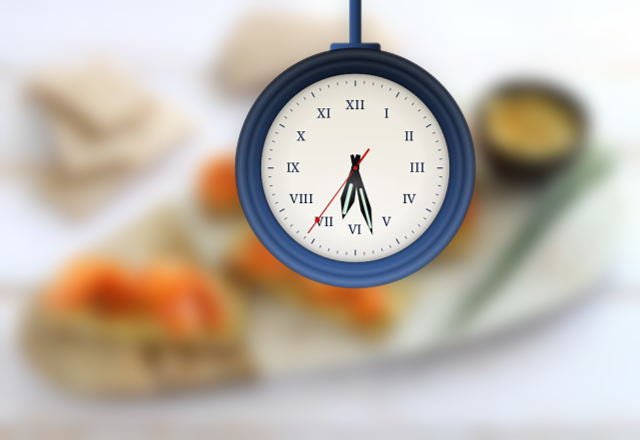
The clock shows **6:27:36**
